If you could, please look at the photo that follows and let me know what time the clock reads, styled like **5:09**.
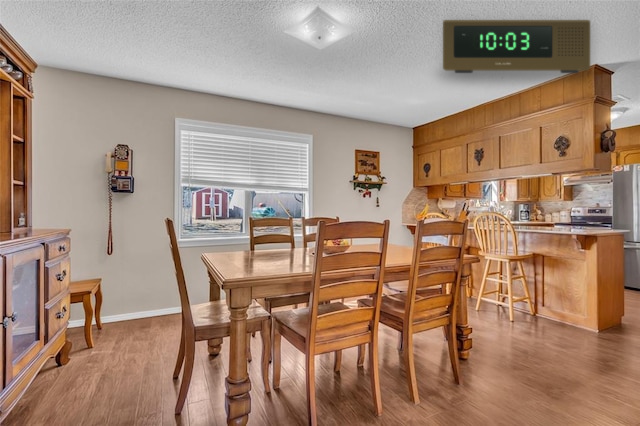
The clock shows **10:03**
